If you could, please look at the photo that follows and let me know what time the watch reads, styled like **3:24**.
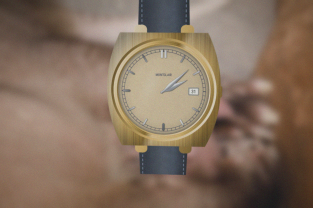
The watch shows **2:08**
